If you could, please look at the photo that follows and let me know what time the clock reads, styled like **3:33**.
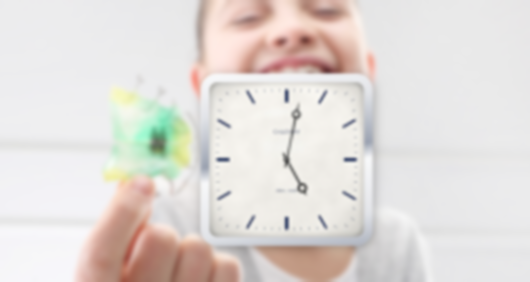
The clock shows **5:02**
